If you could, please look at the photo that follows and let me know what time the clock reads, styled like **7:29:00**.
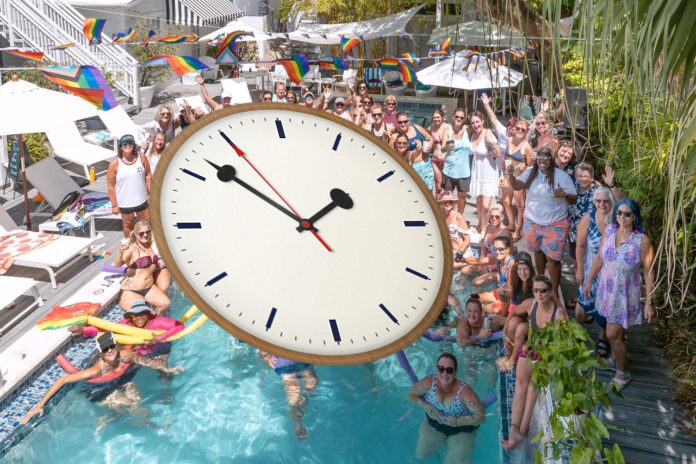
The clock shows **1:51:55**
